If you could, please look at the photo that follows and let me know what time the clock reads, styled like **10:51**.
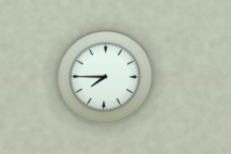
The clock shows **7:45**
